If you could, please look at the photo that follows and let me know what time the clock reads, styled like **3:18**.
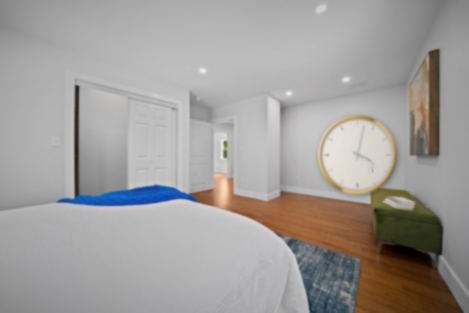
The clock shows **4:02**
